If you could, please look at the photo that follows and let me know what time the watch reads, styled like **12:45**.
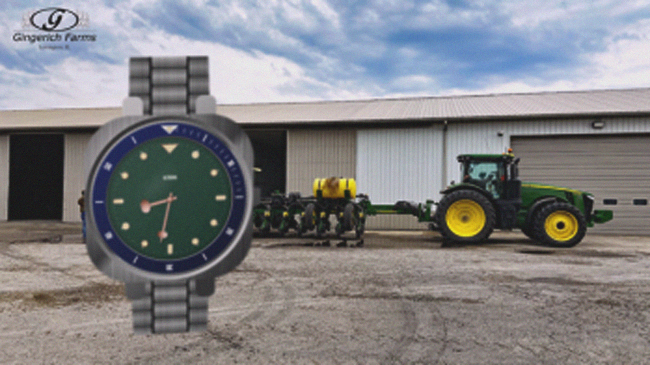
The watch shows **8:32**
